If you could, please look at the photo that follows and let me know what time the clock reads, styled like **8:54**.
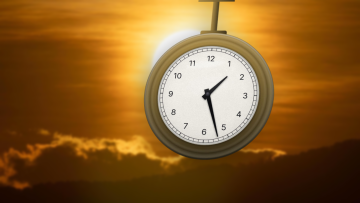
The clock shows **1:27**
